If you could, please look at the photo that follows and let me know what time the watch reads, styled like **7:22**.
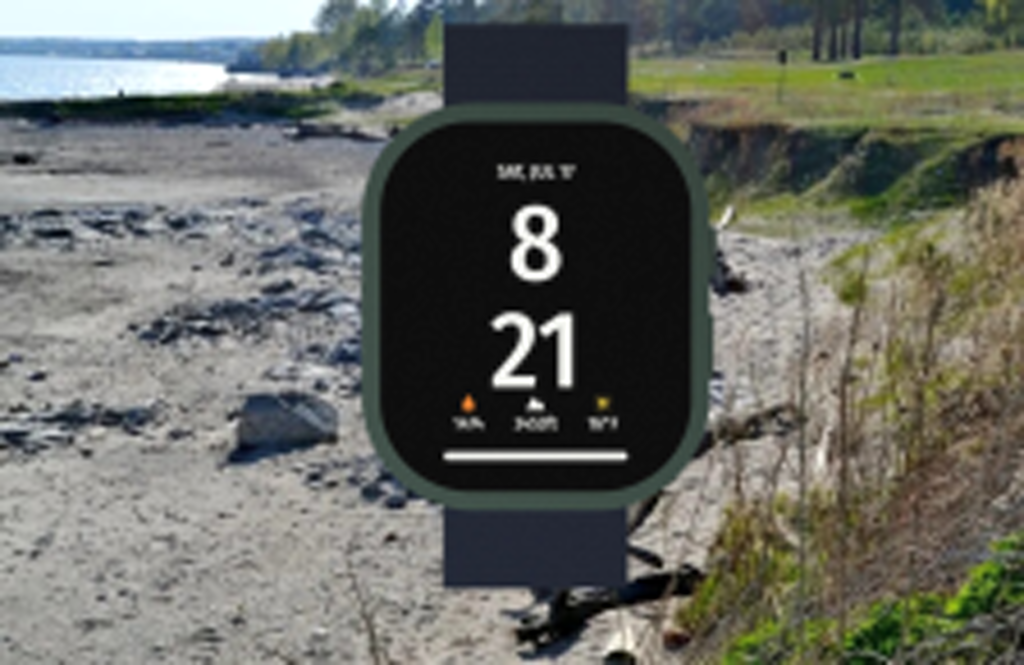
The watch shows **8:21**
